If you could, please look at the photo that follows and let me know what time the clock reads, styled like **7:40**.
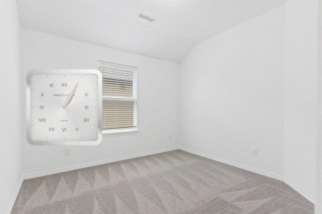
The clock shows **1:05**
